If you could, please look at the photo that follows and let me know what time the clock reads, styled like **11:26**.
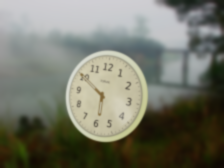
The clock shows **5:50**
